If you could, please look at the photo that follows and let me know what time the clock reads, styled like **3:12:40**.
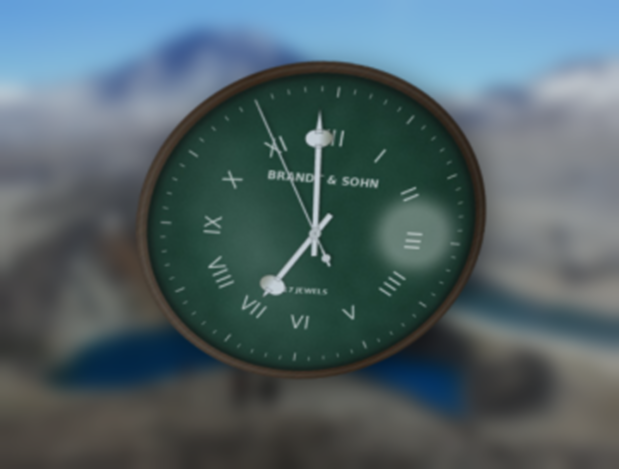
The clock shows **6:58:55**
